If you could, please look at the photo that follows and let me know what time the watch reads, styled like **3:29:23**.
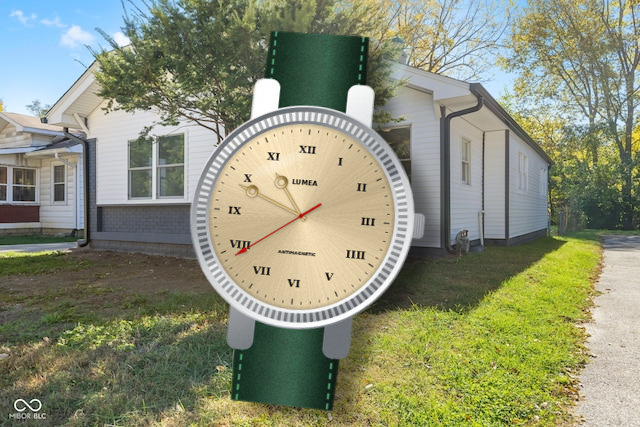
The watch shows **10:48:39**
